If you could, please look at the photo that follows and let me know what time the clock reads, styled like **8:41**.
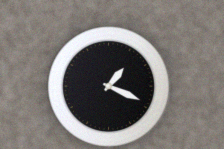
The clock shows **1:19**
